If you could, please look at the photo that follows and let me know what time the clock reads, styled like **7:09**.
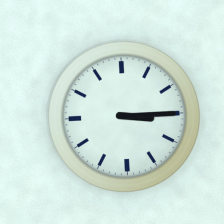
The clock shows **3:15**
